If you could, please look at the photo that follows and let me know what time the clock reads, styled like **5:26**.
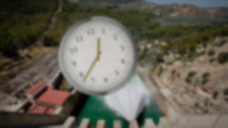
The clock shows **12:38**
